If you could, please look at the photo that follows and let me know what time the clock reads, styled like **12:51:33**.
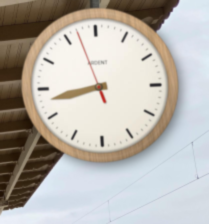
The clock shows **8:42:57**
